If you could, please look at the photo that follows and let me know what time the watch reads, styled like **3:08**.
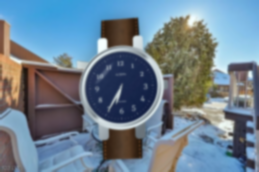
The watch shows **6:35**
